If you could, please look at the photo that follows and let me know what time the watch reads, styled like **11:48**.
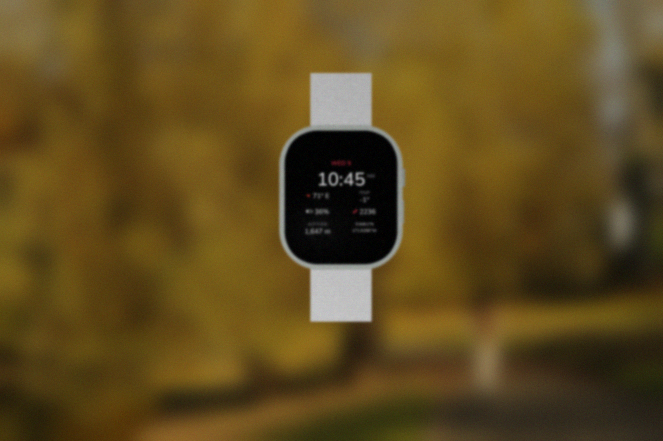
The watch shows **10:45**
